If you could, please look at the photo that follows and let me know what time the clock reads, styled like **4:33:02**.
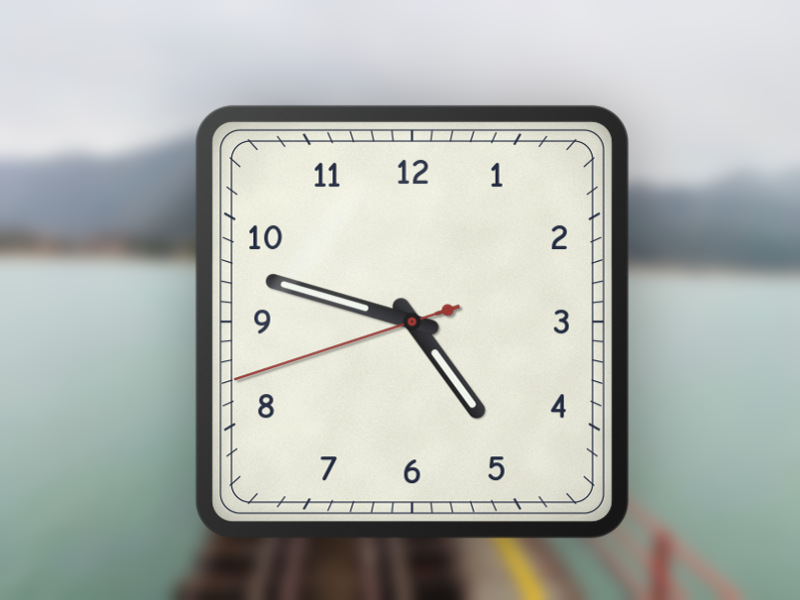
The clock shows **4:47:42**
